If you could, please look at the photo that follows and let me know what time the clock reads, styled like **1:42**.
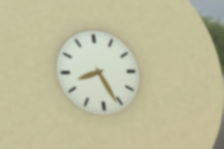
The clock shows **8:26**
